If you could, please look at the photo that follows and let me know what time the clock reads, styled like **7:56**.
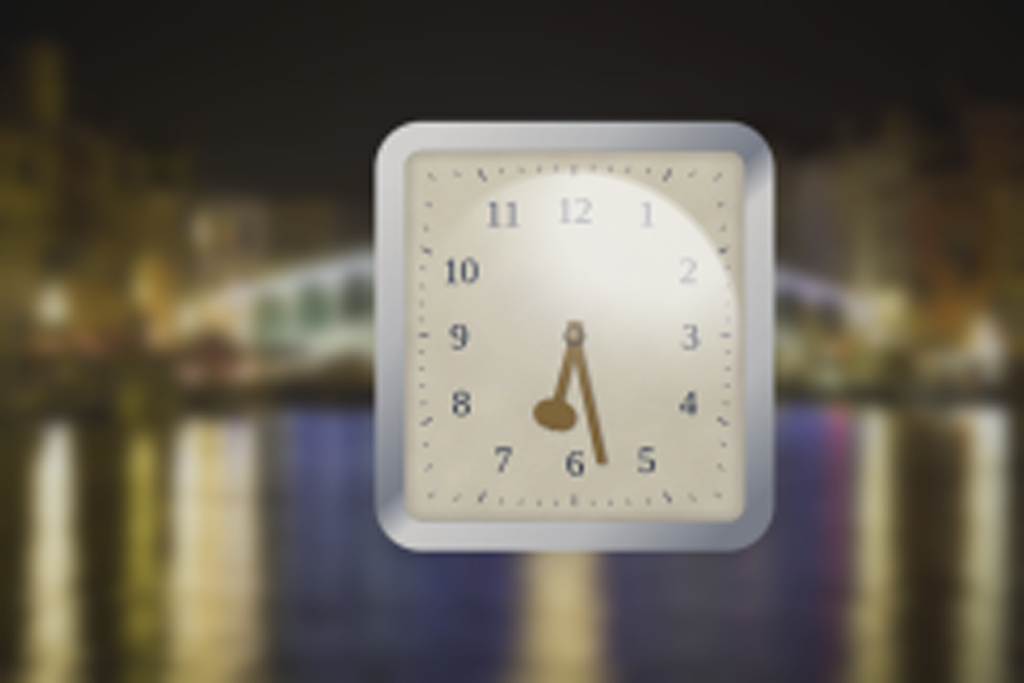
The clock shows **6:28**
